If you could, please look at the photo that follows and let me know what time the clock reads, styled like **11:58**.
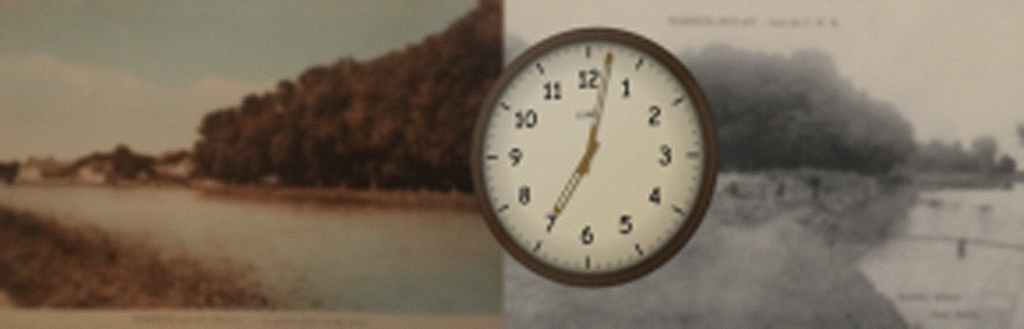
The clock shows **7:02**
